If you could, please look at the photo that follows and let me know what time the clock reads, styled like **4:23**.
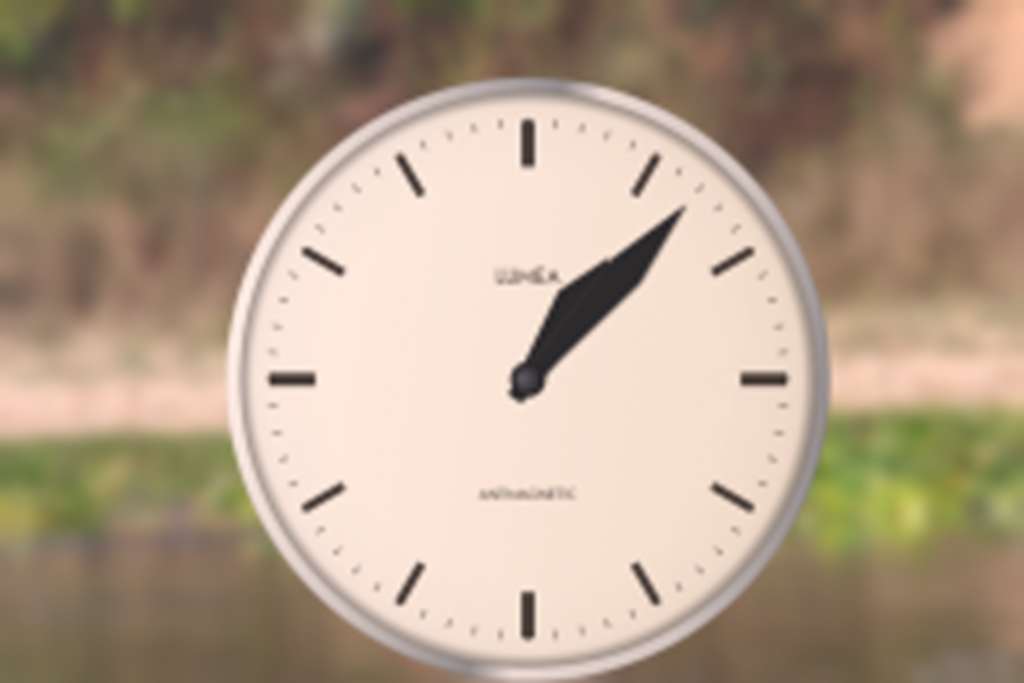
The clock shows **1:07**
